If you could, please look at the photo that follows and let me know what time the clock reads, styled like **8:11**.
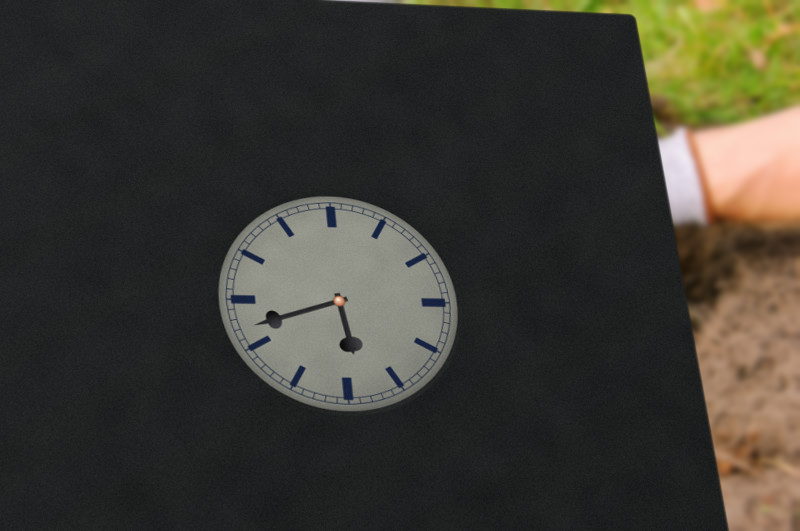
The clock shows **5:42**
